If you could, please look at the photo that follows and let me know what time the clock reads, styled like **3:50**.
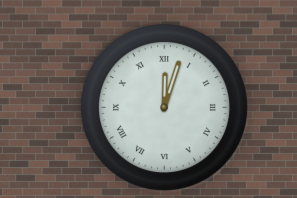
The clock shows **12:03**
